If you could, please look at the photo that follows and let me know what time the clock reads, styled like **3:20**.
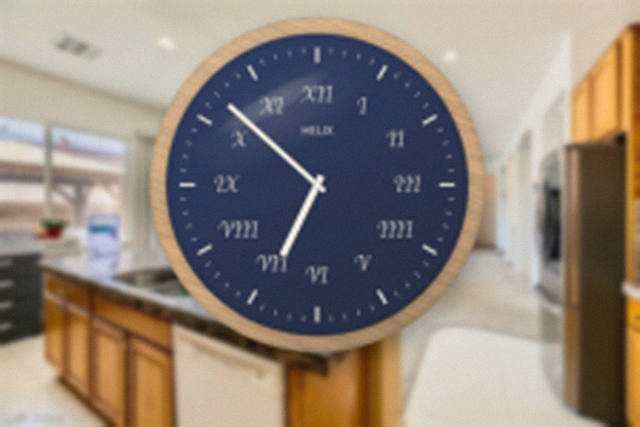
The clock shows **6:52**
